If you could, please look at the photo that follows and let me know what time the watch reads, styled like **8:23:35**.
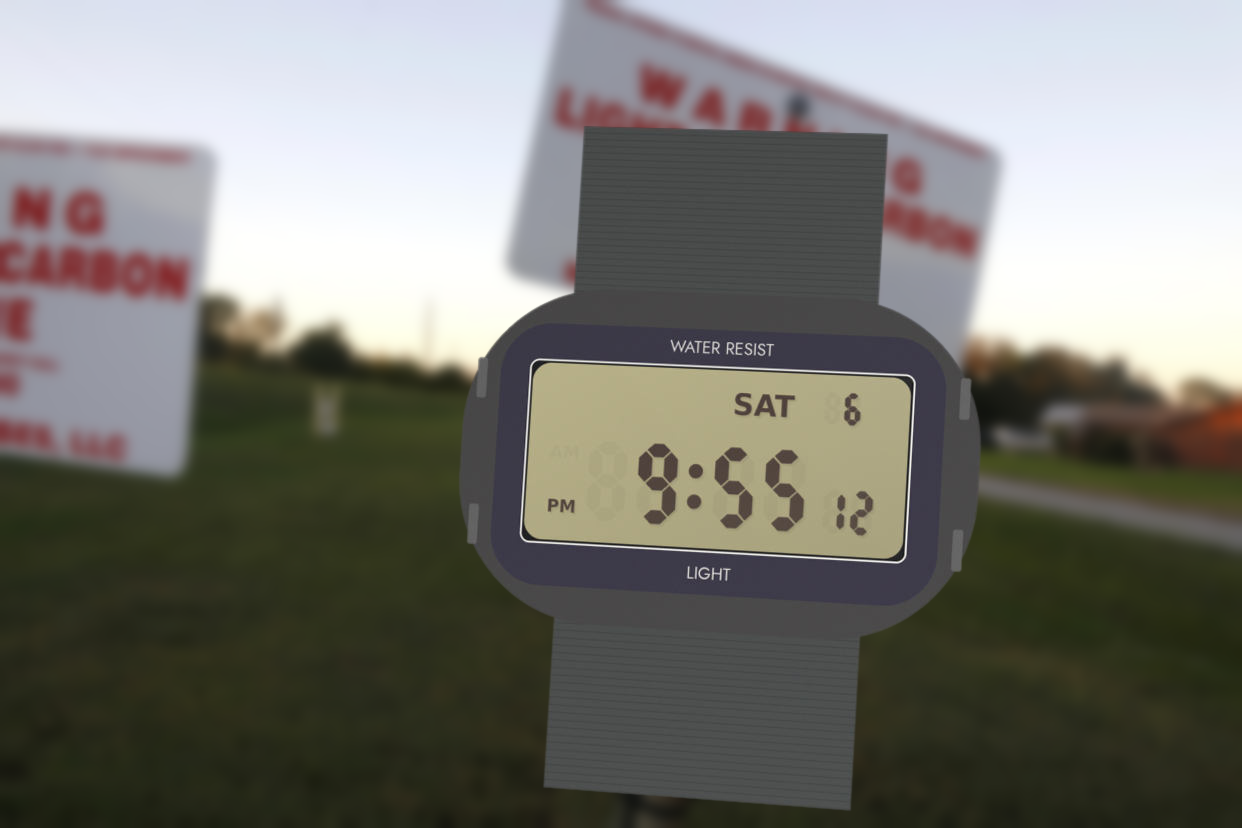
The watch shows **9:55:12**
